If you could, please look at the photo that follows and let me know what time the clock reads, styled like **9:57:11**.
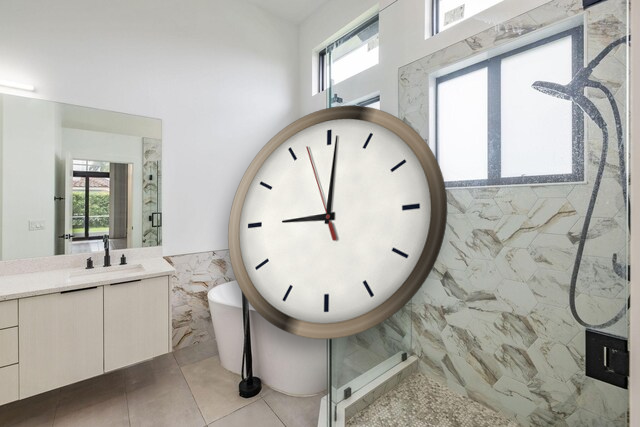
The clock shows **9:00:57**
